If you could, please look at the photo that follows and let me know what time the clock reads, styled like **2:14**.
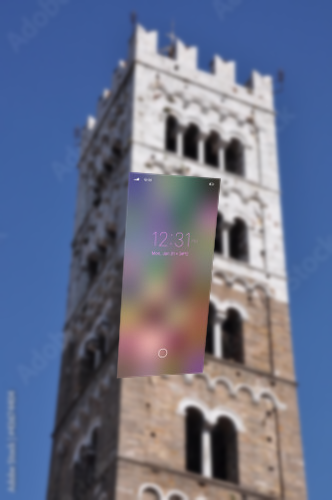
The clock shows **12:31**
